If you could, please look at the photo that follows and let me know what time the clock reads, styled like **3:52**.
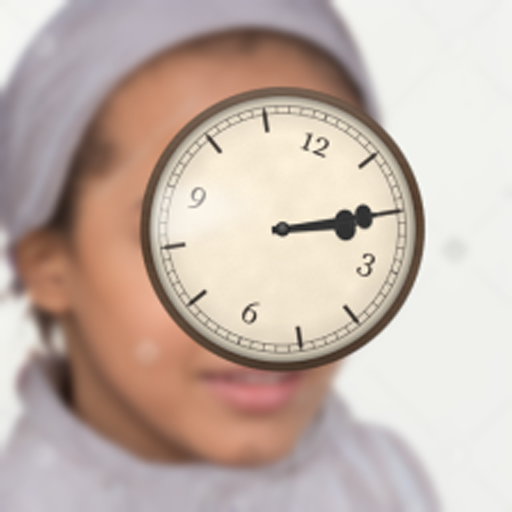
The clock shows **2:10**
